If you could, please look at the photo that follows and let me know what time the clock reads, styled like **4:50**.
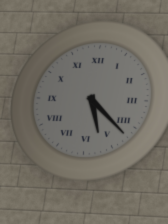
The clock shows **5:22**
